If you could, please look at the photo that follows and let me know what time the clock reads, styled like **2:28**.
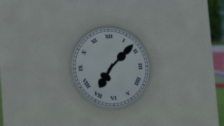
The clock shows **7:08**
